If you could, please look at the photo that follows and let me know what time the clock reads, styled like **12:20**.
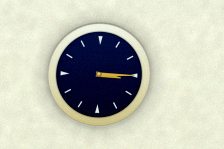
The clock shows **3:15**
